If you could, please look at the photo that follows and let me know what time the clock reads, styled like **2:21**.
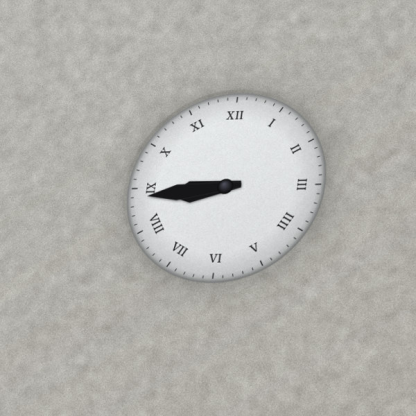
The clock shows **8:44**
